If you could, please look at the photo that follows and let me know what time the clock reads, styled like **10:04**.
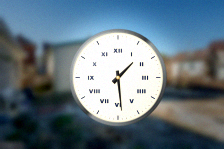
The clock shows **1:29**
